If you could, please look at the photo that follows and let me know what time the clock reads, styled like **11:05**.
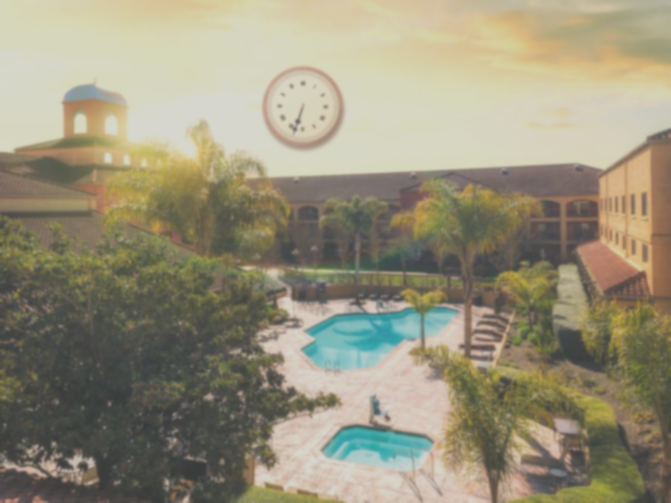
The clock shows **6:33**
